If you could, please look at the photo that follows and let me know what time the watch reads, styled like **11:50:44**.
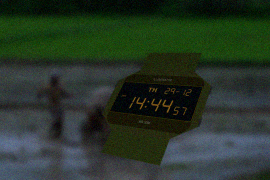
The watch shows **14:44:57**
